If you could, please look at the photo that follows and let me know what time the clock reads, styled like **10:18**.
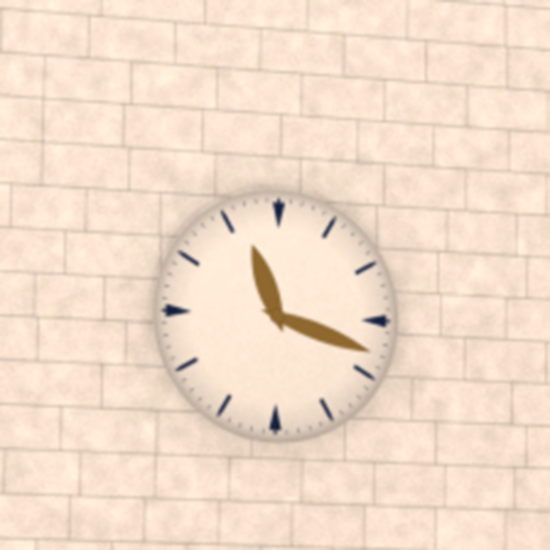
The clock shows **11:18**
